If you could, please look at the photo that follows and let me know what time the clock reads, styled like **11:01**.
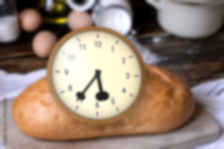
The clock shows **5:36**
